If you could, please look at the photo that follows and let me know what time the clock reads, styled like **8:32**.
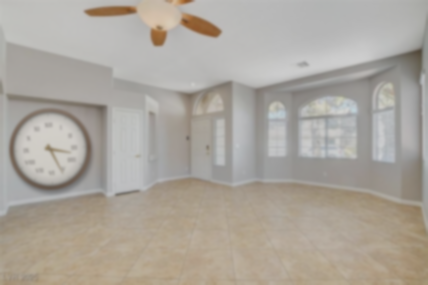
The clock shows **3:26**
